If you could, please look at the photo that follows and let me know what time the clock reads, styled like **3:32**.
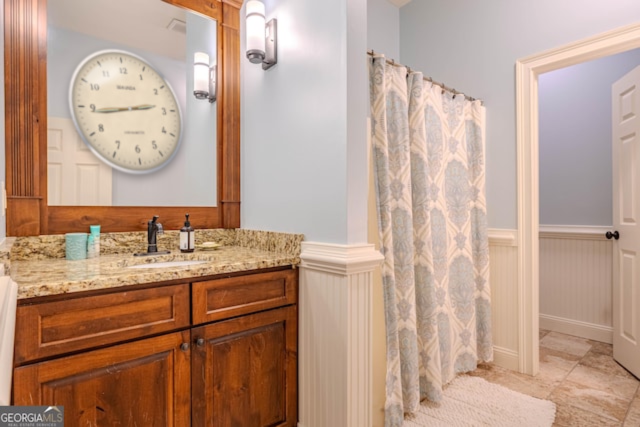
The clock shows **2:44**
